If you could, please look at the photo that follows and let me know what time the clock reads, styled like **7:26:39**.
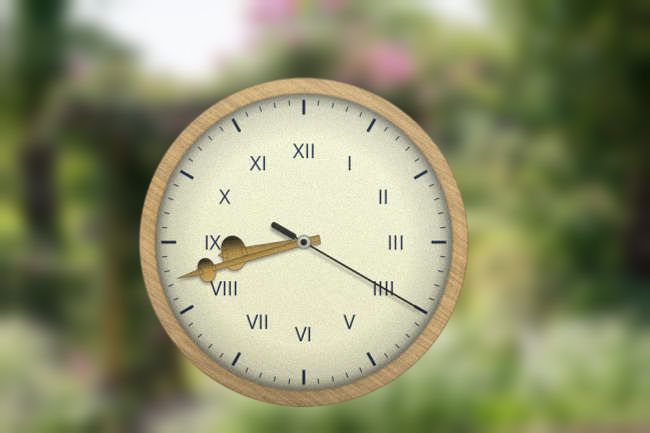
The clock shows **8:42:20**
